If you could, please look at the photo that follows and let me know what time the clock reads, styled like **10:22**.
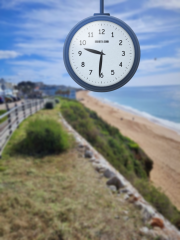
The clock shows **9:31**
